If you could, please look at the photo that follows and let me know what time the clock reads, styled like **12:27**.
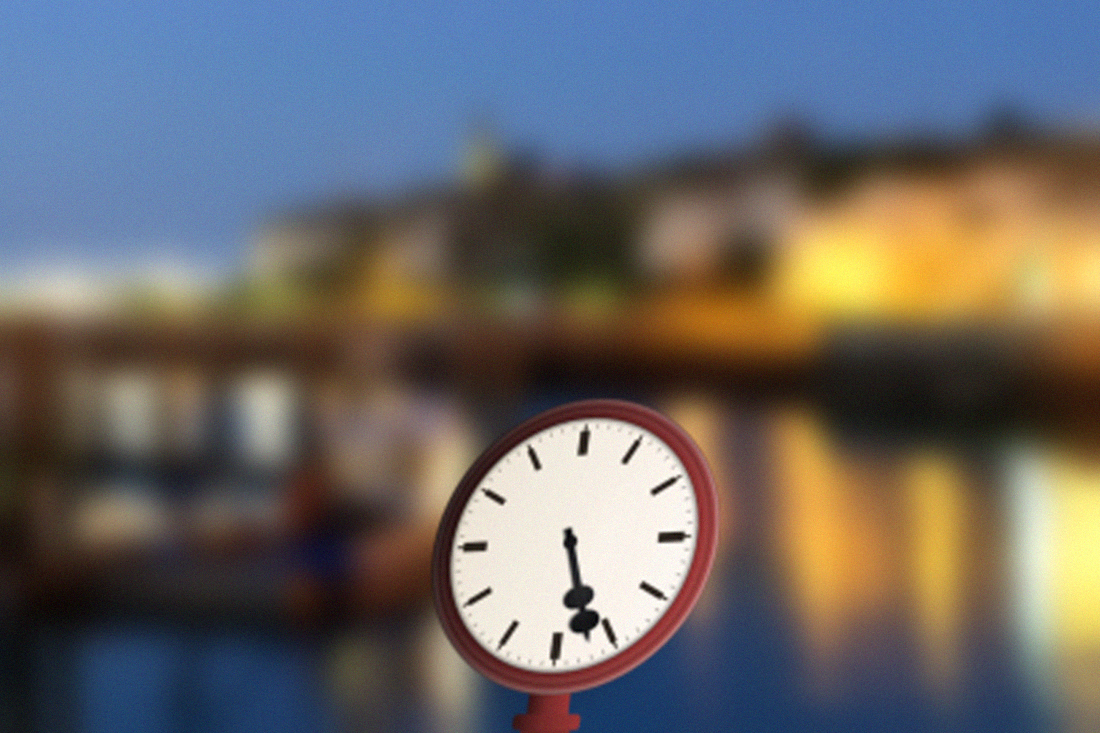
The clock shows **5:27**
